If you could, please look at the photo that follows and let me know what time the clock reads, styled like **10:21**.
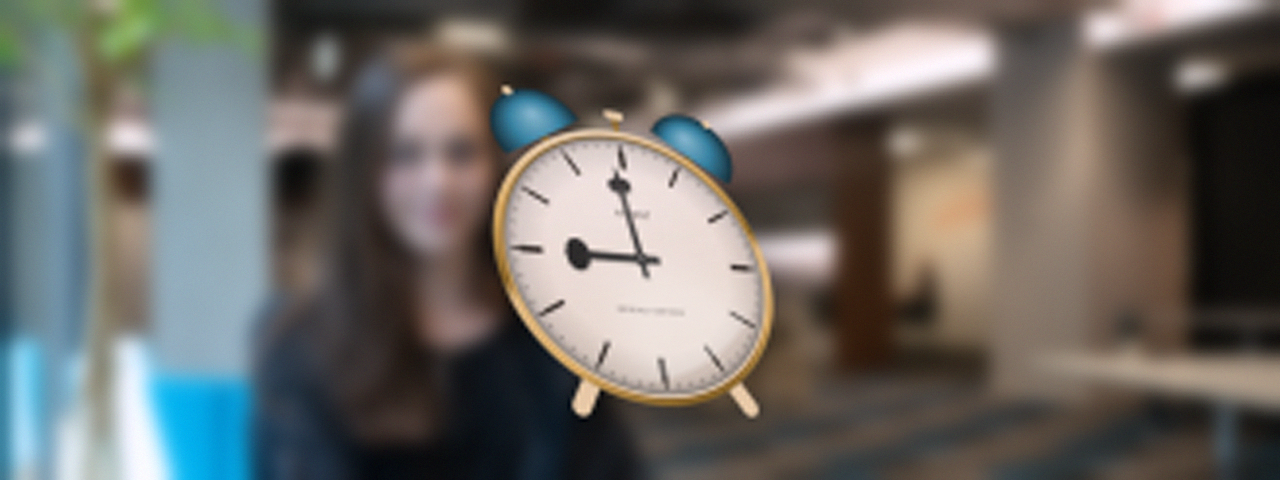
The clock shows **8:59**
